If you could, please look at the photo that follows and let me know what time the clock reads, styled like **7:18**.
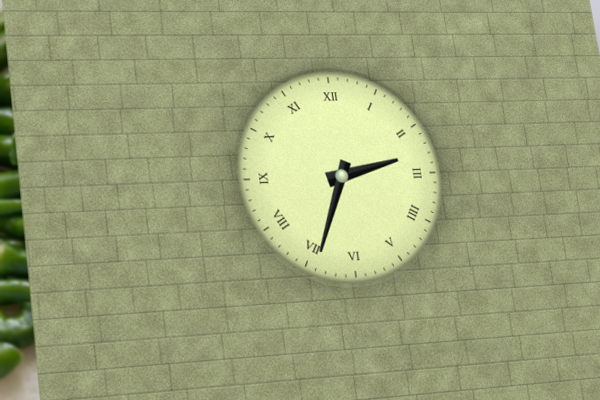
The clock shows **2:34**
